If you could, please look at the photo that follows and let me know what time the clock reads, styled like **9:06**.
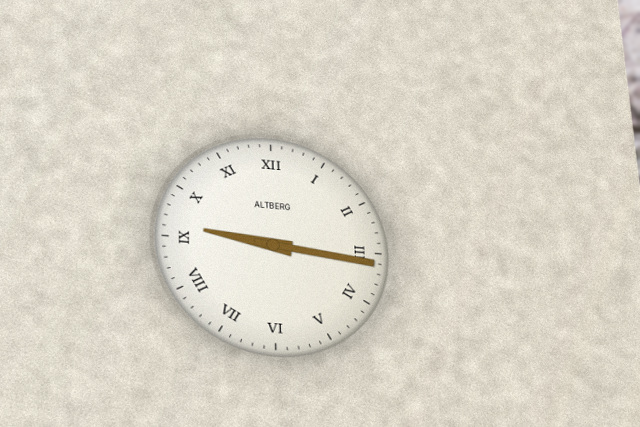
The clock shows **9:16**
